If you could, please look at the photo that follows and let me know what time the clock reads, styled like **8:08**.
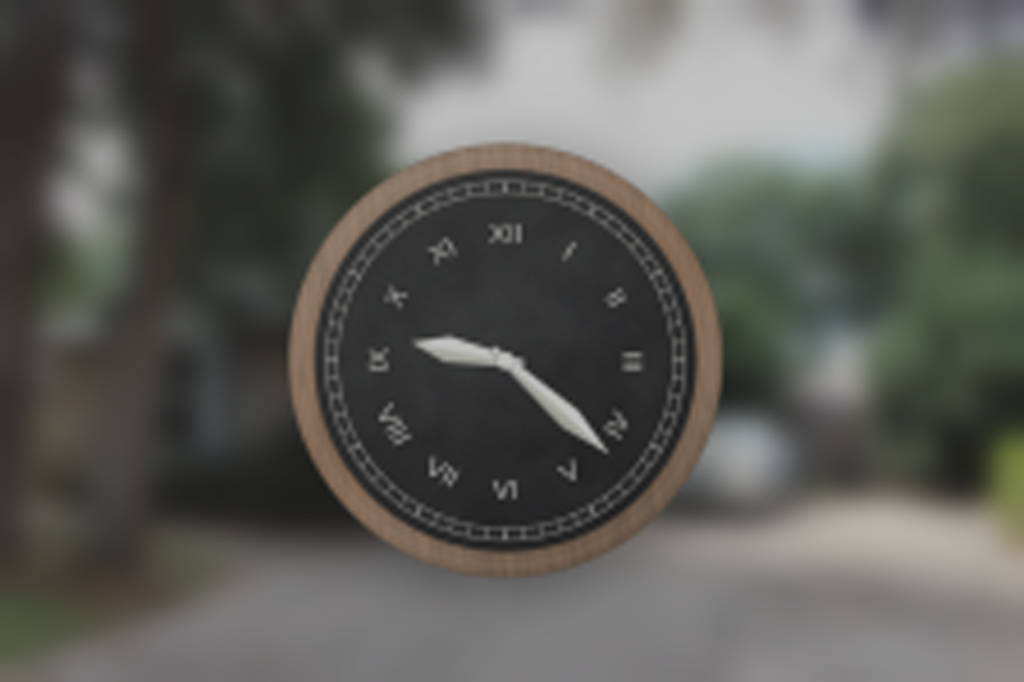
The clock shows **9:22**
